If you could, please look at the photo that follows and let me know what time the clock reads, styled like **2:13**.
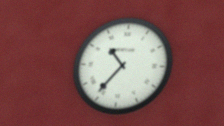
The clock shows **10:36**
